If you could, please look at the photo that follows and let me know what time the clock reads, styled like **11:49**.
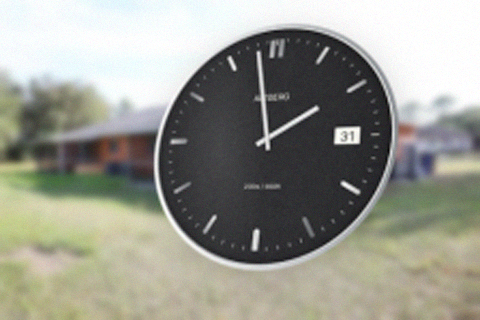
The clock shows **1:58**
